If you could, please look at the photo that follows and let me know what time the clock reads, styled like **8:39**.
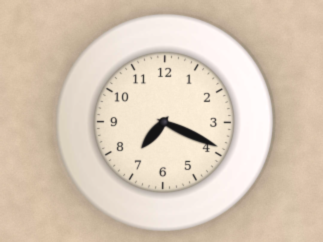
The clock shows **7:19**
